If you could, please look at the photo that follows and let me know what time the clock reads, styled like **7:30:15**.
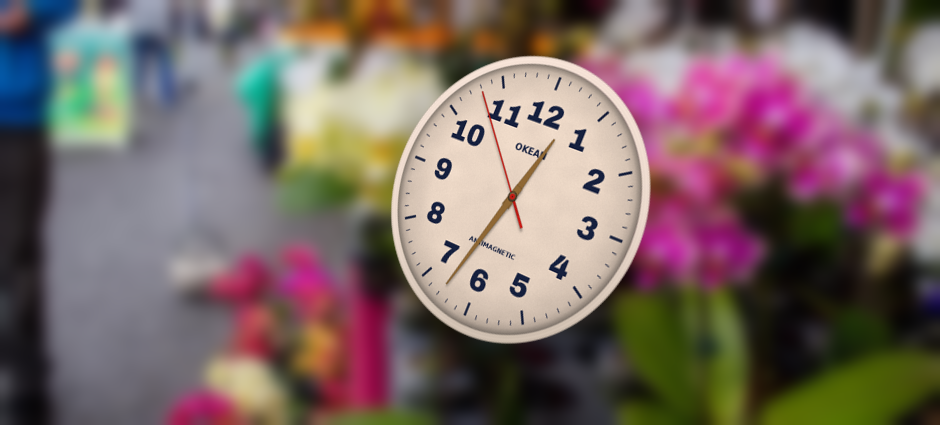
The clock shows **12:32:53**
